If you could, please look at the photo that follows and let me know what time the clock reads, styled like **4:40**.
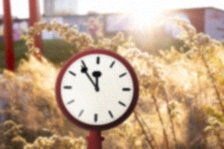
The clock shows **11:54**
